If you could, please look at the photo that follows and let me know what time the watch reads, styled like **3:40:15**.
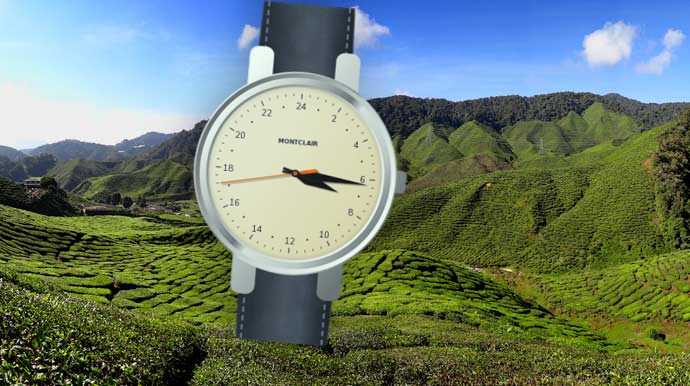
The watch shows **7:15:43**
